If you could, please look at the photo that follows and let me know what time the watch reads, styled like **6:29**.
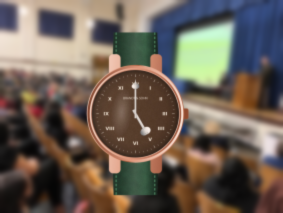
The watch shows **5:00**
